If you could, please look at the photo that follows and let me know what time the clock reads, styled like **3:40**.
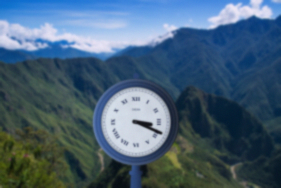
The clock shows **3:19**
